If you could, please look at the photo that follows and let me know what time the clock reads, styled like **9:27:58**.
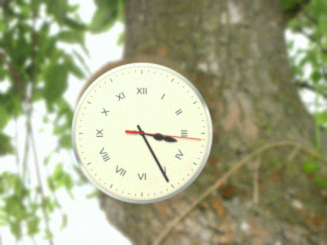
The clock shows **3:25:16**
